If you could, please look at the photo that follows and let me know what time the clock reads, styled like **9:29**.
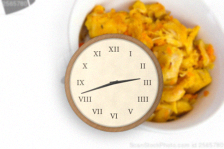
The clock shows **2:42**
